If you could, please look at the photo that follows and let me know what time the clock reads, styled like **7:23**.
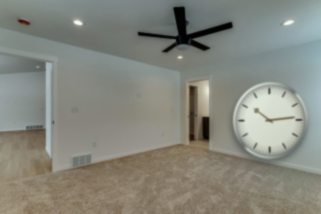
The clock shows **10:14**
